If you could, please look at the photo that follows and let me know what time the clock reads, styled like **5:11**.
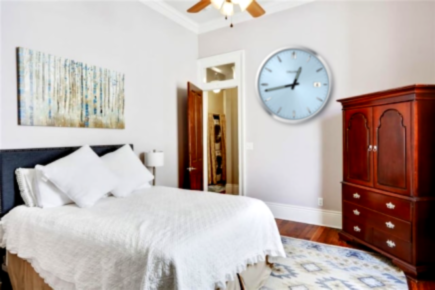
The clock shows **12:43**
